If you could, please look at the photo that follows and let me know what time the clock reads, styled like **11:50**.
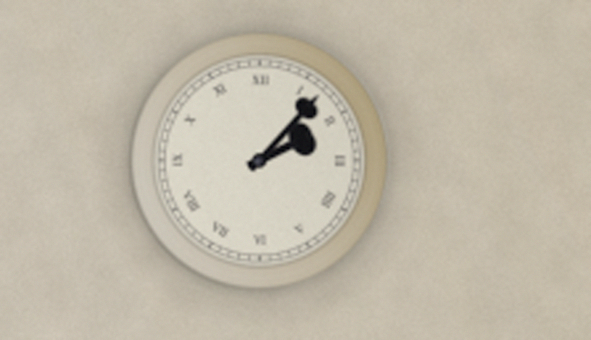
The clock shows **2:07**
